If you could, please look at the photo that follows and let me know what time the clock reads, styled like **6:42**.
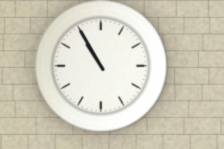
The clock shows **10:55**
